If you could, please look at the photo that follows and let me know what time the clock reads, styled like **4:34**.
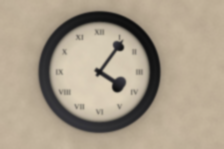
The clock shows **4:06**
